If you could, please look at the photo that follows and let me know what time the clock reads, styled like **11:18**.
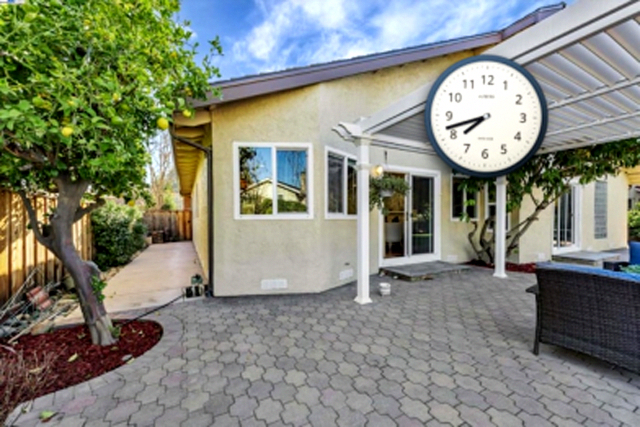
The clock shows **7:42**
